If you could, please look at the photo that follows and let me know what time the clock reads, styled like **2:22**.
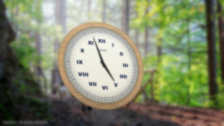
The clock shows **4:57**
